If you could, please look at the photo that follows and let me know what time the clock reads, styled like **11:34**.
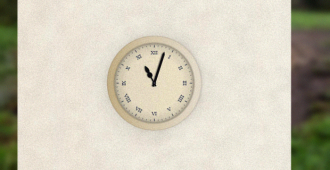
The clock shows **11:03**
